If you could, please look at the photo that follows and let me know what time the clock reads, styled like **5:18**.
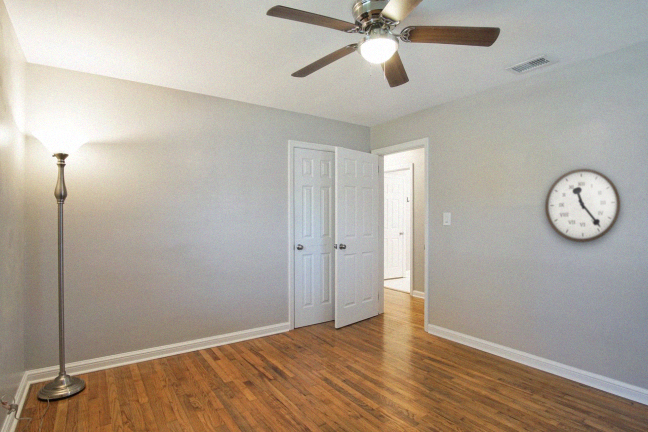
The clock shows **11:24**
